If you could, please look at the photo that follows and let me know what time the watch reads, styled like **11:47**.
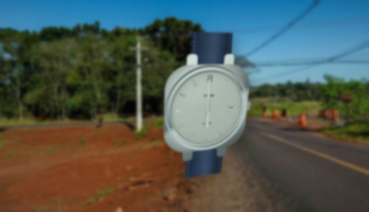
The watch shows **6:00**
